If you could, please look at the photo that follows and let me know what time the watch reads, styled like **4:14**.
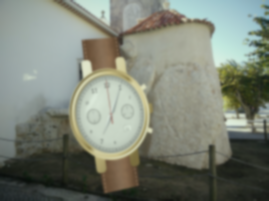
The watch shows **7:05**
